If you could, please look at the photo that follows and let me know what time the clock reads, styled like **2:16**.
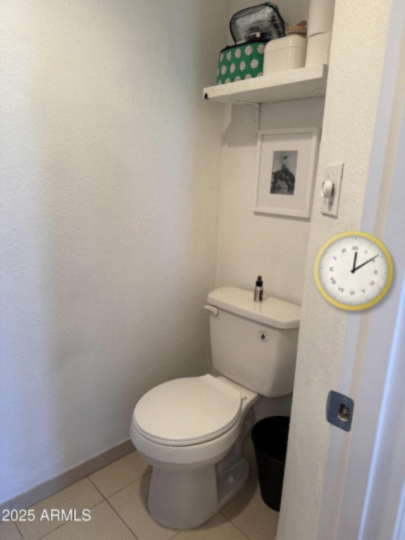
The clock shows **12:09**
